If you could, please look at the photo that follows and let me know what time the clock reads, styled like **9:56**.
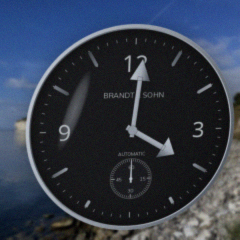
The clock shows **4:01**
